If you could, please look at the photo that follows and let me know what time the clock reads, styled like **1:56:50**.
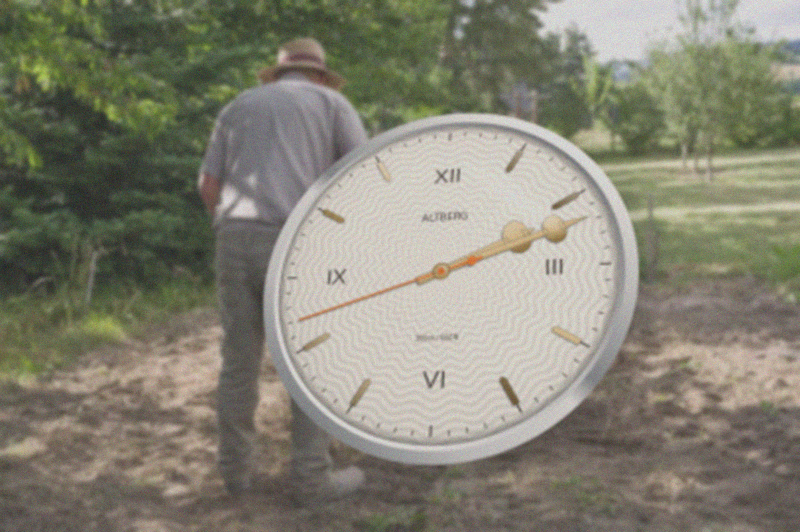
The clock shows **2:11:42**
